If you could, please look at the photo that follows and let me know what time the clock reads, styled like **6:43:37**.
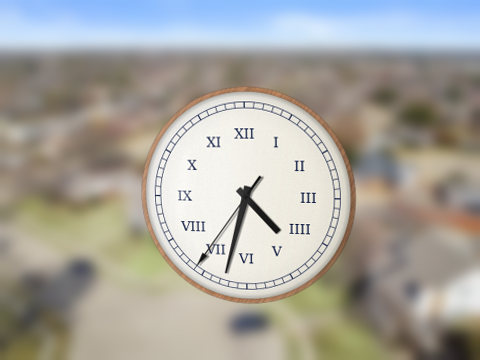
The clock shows **4:32:36**
